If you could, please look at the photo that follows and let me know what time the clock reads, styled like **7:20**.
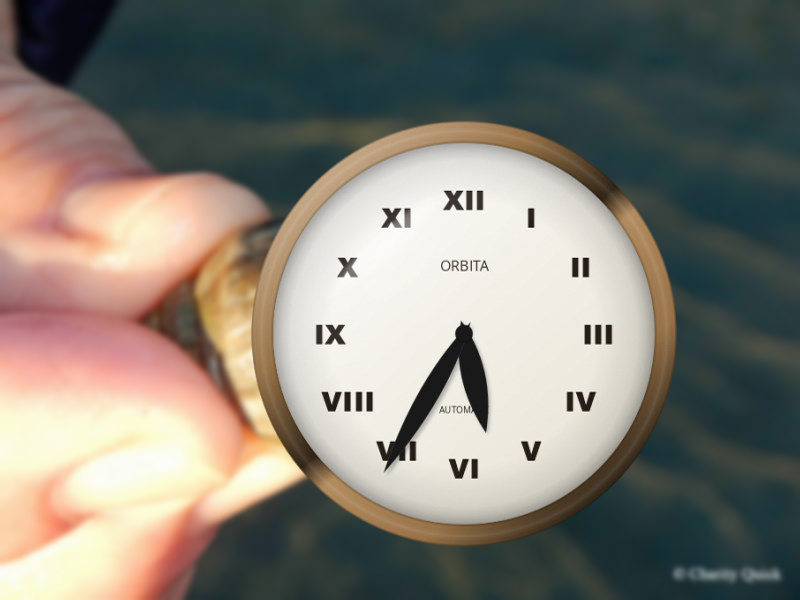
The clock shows **5:35**
